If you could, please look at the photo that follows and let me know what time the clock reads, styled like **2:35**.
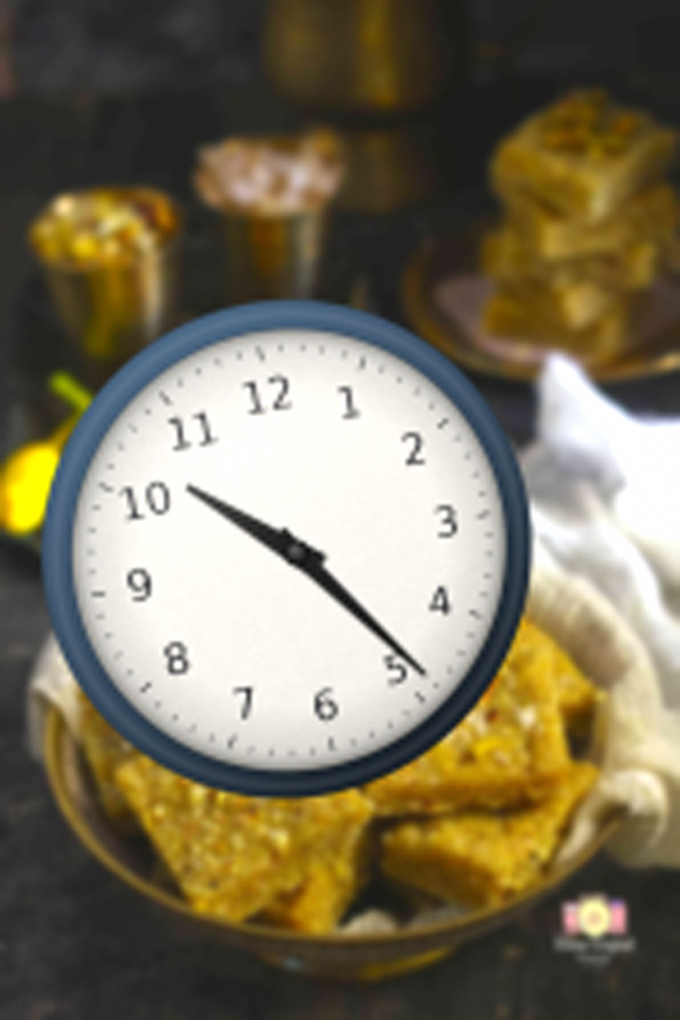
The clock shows **10:24**
